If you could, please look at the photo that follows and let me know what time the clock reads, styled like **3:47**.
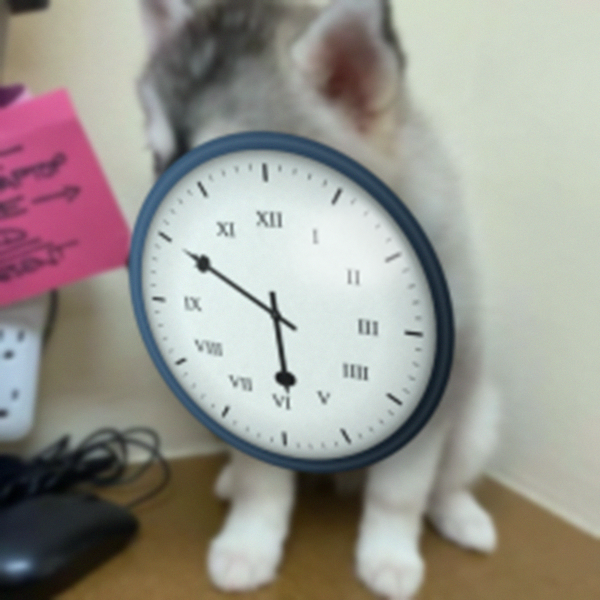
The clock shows **5:50**
